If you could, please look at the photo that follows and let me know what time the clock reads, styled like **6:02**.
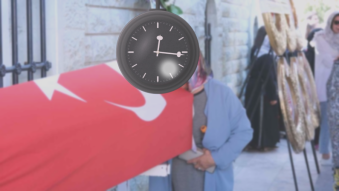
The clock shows **12:16**
